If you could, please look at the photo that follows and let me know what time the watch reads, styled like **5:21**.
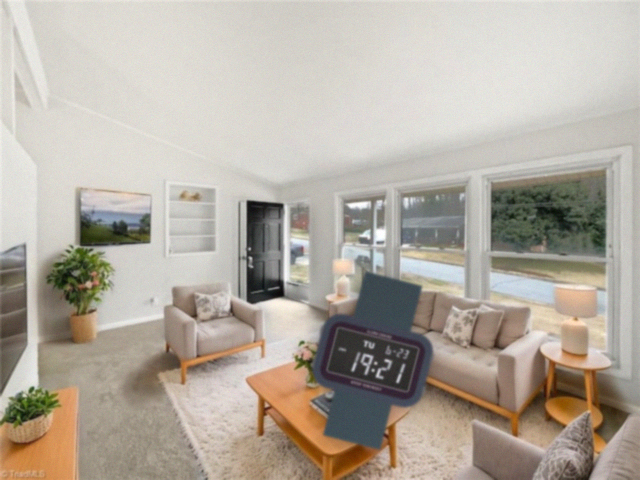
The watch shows **19:21**
